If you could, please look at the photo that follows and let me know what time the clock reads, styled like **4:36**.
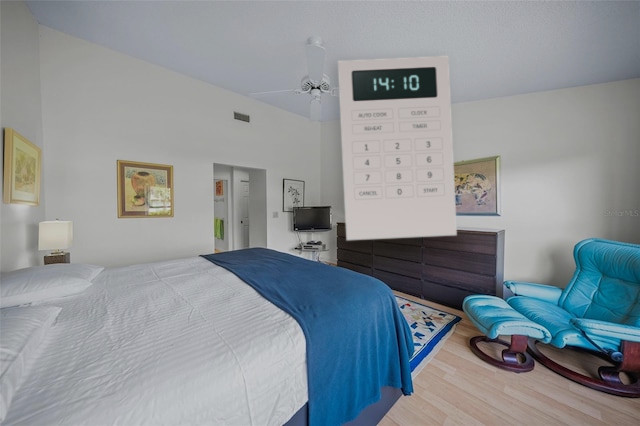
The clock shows **14:10**
